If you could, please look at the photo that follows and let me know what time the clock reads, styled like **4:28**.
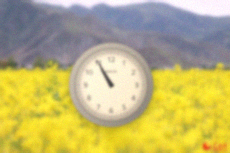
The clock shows **10:55**
